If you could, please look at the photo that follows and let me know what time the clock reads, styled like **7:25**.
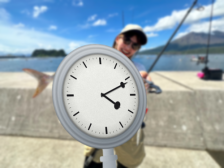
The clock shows **4:11**
